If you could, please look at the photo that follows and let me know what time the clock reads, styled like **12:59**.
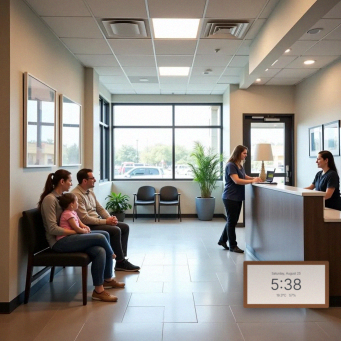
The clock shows **5:38**
